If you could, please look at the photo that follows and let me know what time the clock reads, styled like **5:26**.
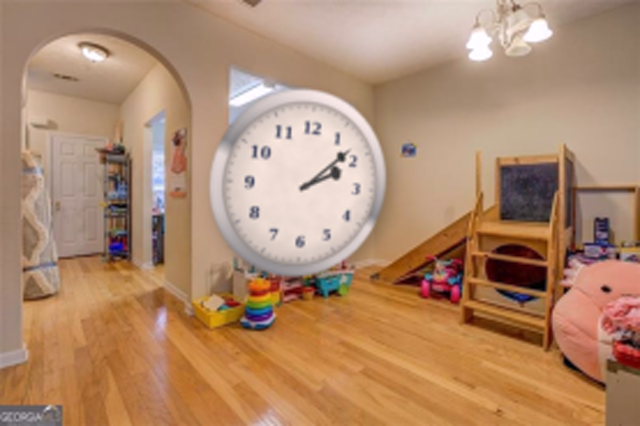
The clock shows **2:08**
